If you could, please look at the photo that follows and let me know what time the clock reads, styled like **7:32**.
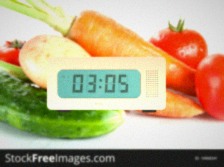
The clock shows **3:05**
